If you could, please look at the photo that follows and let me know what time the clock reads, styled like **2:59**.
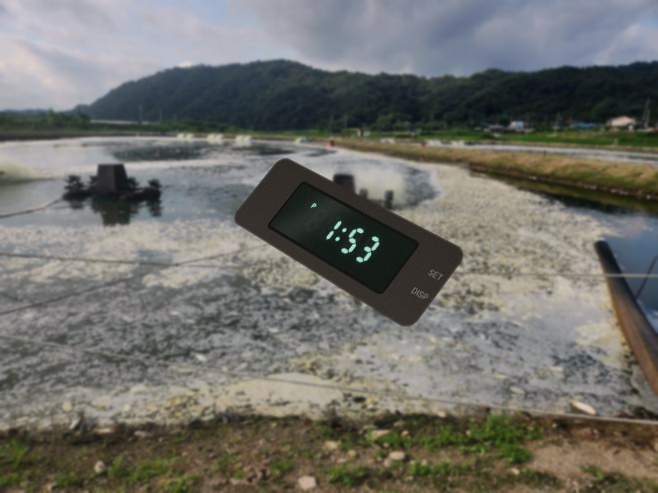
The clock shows **1:53**
